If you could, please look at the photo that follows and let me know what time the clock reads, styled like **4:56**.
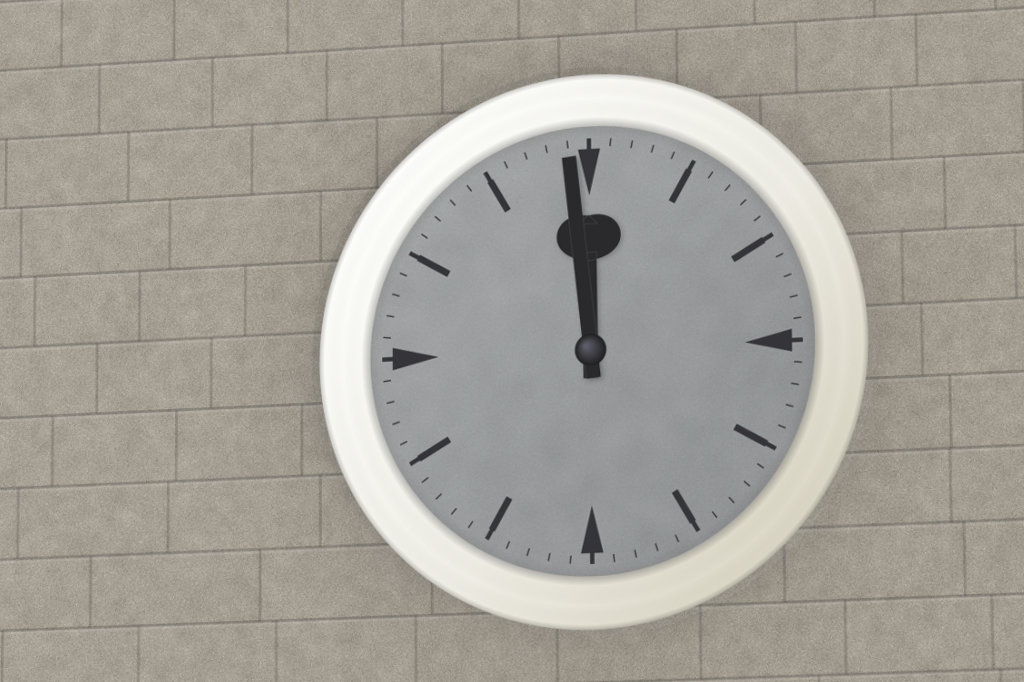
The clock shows **11:59**
